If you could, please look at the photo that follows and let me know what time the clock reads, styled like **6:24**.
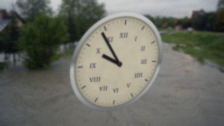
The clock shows **9:54**
